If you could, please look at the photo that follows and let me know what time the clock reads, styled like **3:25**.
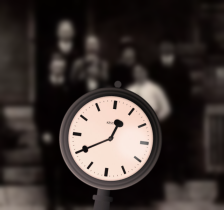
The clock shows **12:40**
